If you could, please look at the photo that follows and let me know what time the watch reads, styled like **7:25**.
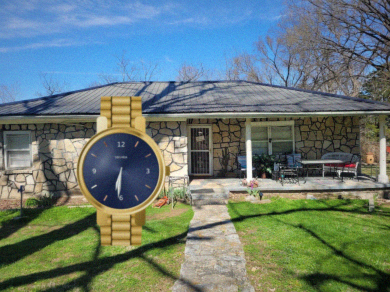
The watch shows **6:31**
